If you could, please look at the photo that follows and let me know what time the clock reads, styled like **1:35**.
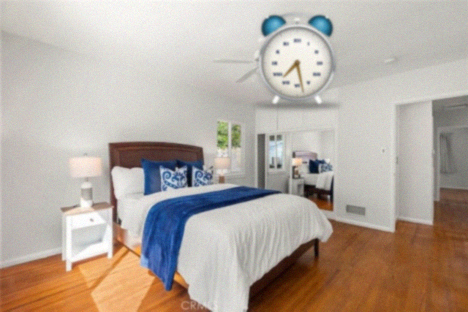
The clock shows **7:28**
